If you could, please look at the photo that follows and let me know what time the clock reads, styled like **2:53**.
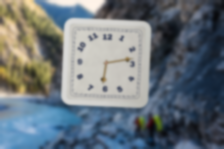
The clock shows **6:13**
